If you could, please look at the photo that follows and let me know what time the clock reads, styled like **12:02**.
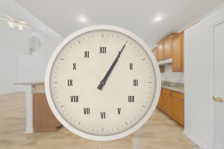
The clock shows **1:05**
